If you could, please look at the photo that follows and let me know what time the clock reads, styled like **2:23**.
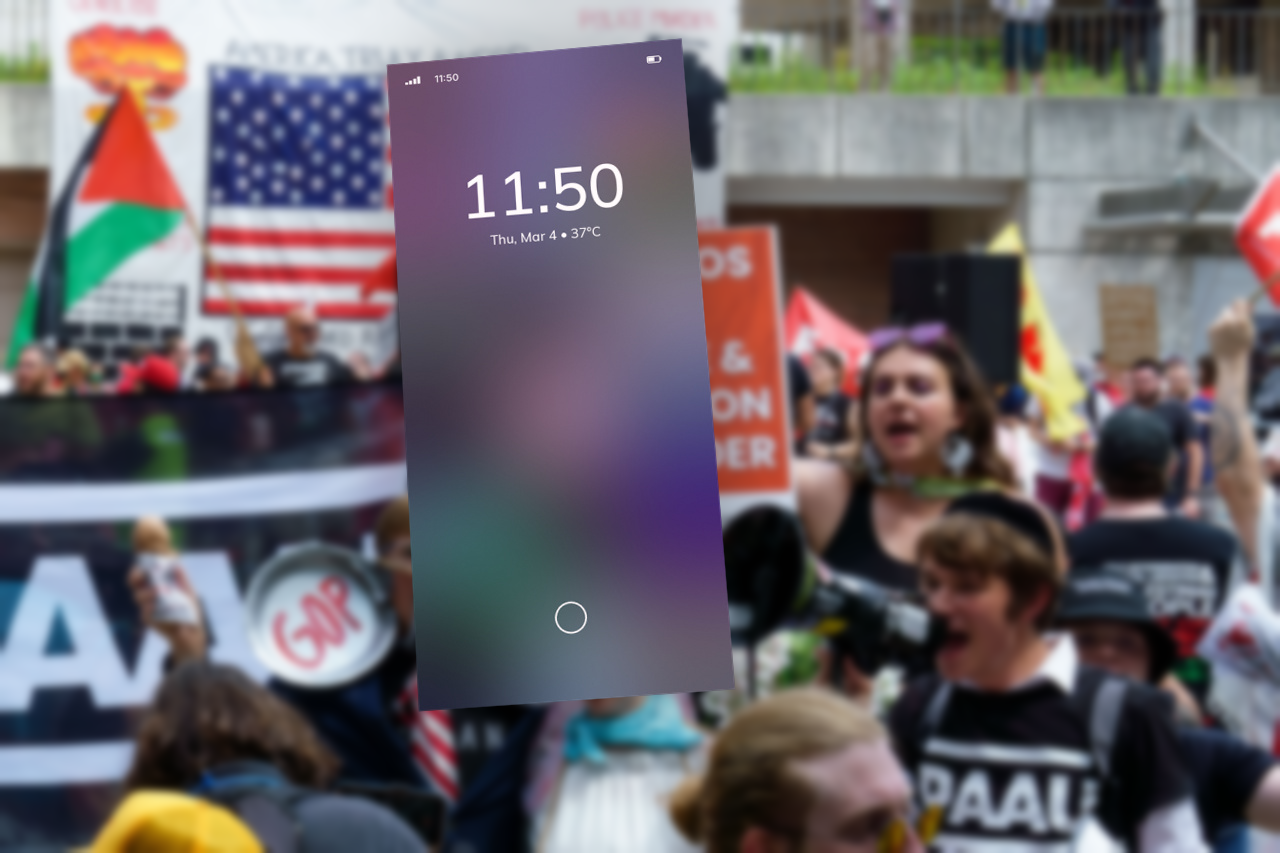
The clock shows **11:50**
